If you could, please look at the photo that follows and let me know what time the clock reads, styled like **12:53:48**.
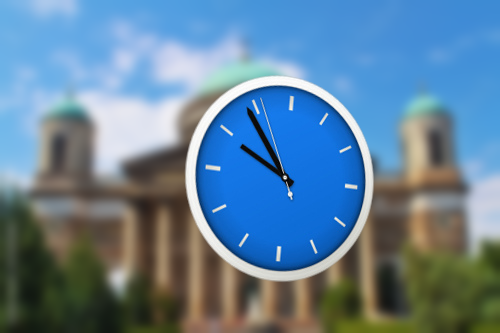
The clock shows **9:53:56**
